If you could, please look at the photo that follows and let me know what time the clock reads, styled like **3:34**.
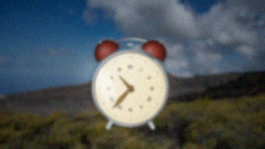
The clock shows **10:37**
